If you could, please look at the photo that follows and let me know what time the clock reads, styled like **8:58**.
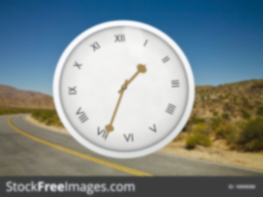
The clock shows **1:34**
